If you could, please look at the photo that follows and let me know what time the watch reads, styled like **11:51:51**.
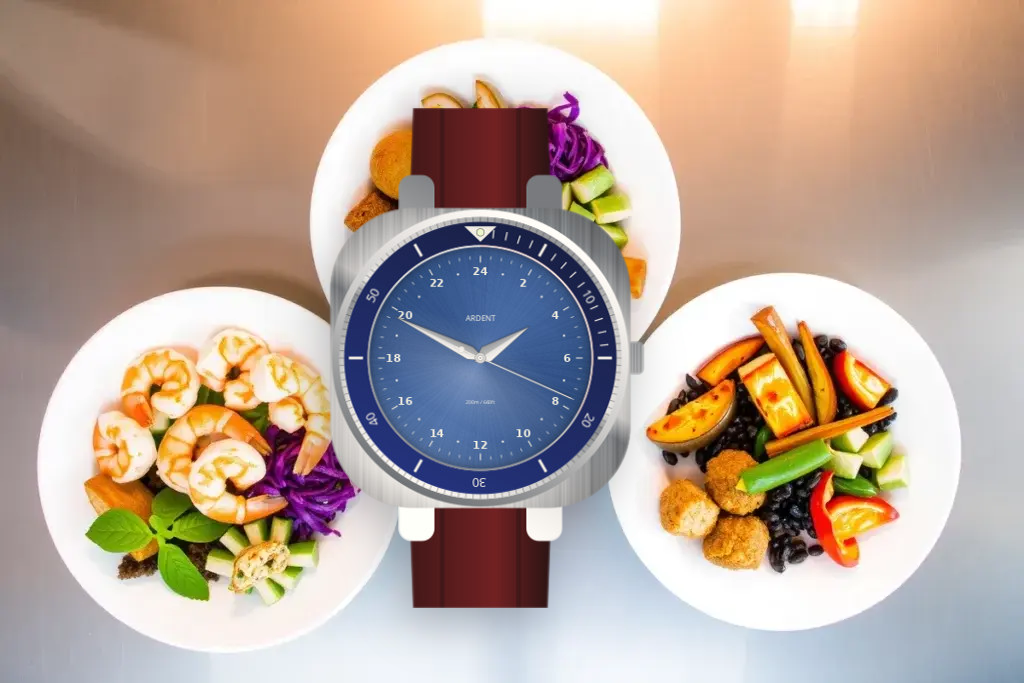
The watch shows **3:49:19**
